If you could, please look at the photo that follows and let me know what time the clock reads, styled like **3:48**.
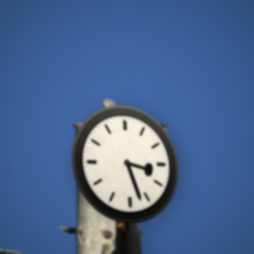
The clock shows **3:27**
